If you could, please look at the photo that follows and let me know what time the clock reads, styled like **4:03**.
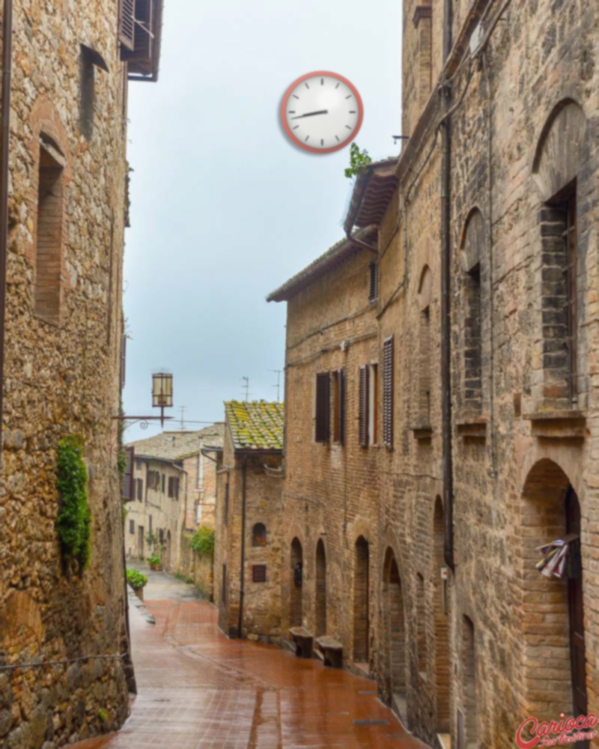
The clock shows **8:43**
